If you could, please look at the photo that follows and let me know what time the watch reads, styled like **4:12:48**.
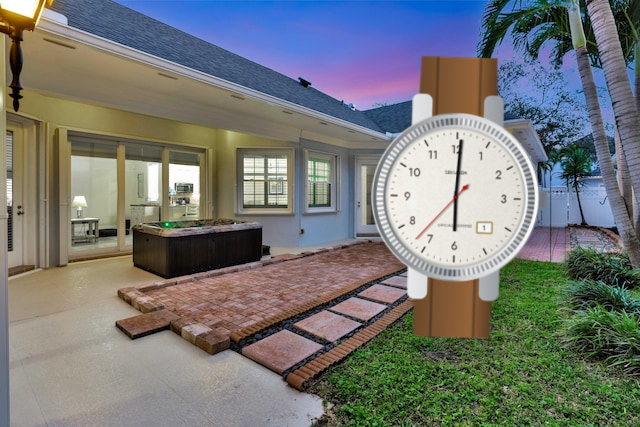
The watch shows **6:00:37**
